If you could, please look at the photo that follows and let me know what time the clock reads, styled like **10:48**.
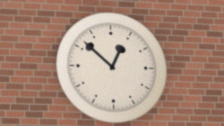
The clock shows **12:52**
